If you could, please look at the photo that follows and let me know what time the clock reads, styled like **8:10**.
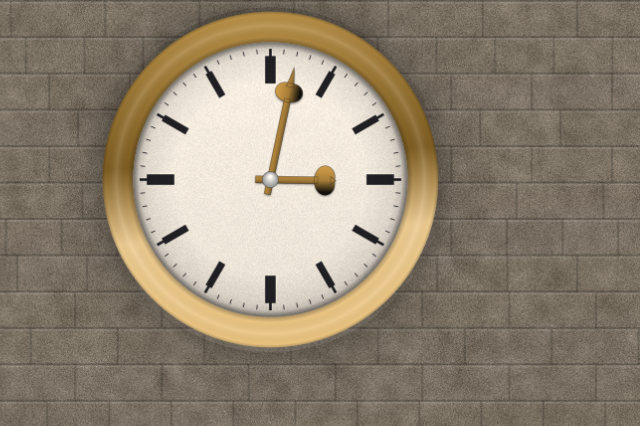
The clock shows **3:02**
